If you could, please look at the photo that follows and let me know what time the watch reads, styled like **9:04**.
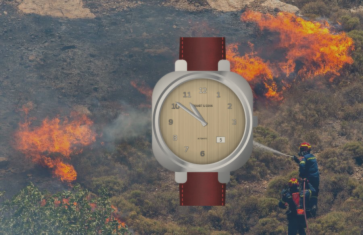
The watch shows **10:51**
